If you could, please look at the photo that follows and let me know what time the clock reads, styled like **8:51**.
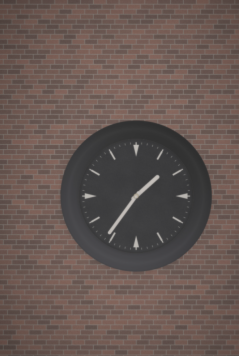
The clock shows **1:36**
